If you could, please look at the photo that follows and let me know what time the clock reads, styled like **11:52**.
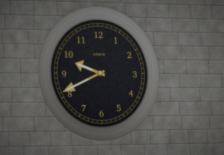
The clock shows **9:41**
